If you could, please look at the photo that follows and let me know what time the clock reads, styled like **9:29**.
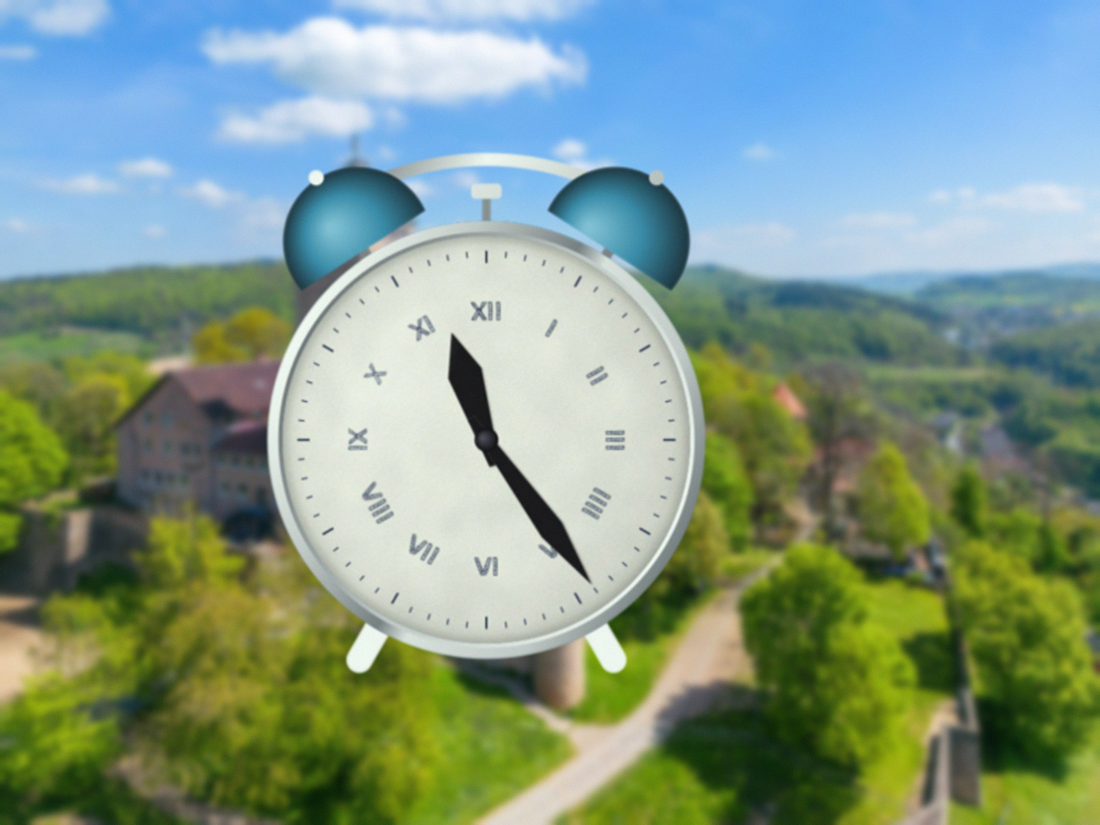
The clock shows **11:24**
